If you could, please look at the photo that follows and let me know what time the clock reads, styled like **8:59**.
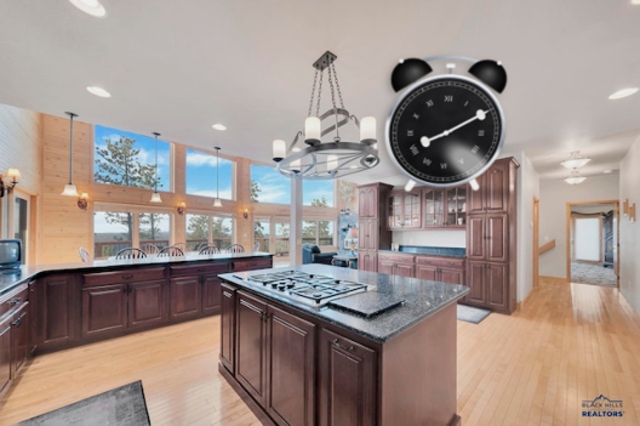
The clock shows **8:10**
